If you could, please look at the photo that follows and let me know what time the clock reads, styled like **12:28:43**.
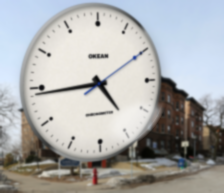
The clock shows **4:44:10**
